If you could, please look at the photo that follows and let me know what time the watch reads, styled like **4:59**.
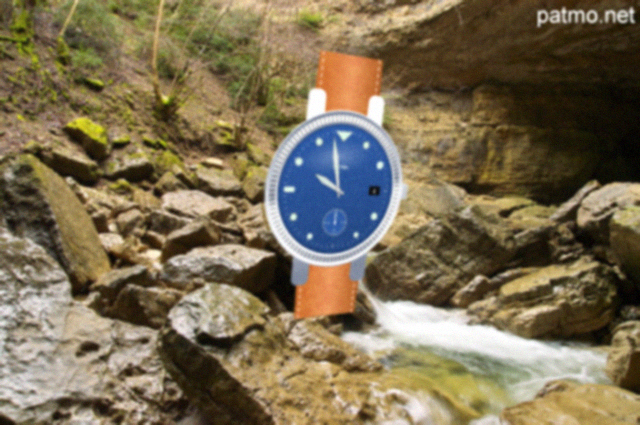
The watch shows **9:58**
